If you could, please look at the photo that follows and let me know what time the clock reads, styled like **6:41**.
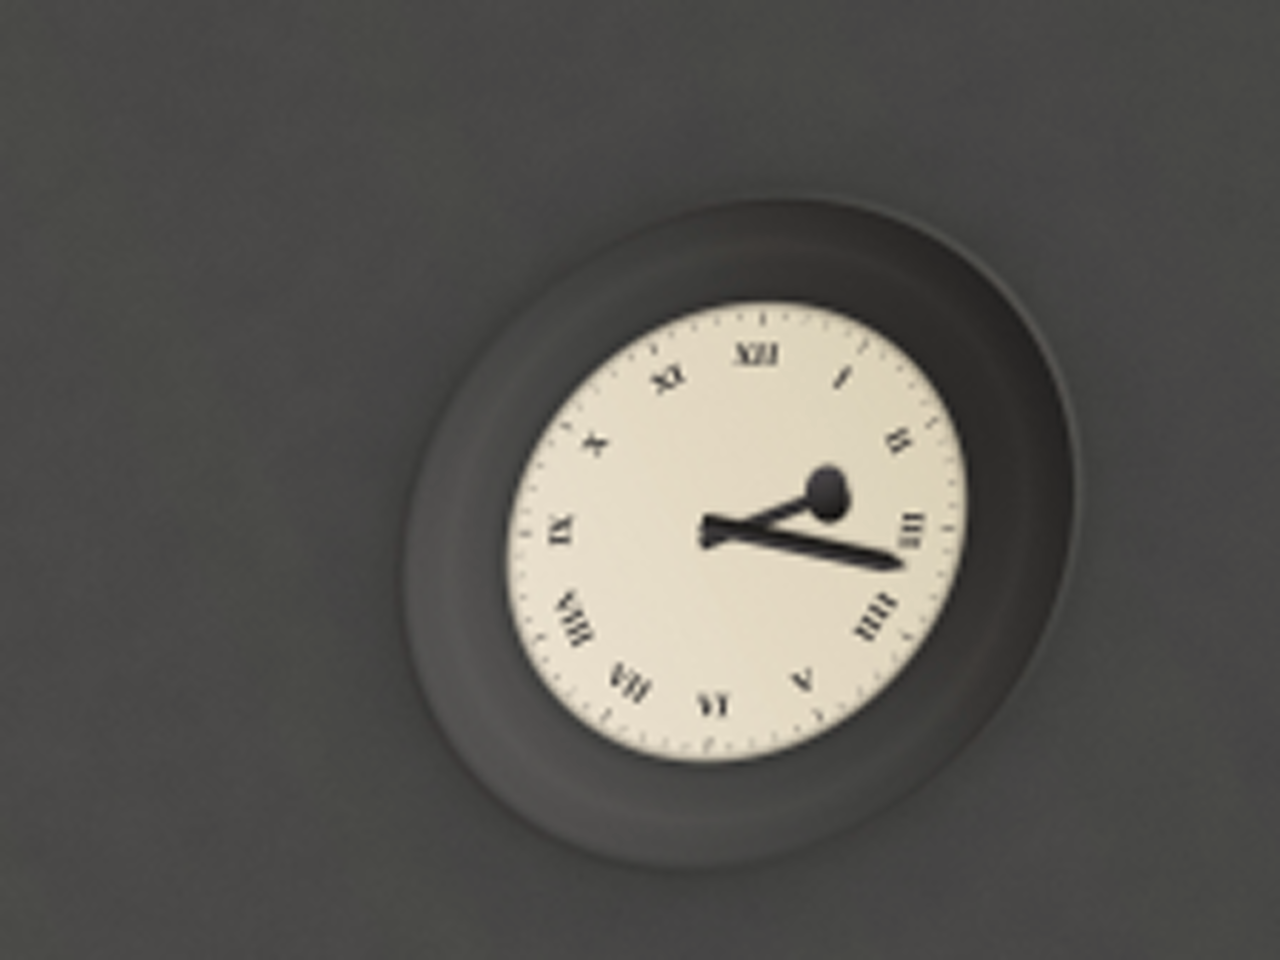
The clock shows **2:17**
